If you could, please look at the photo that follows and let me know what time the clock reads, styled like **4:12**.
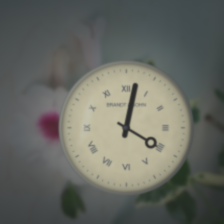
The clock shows **4:02**
